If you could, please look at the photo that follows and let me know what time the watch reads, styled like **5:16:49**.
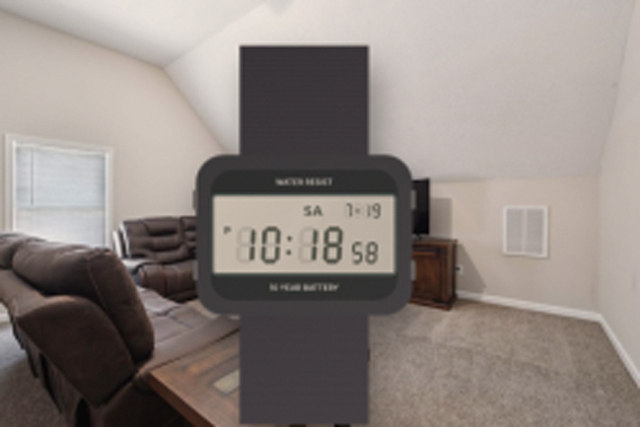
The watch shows **10:18:58**
